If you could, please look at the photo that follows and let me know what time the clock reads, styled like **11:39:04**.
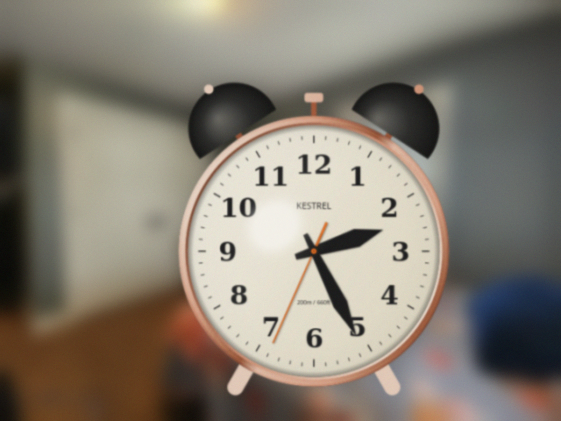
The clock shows **2:25:34**
